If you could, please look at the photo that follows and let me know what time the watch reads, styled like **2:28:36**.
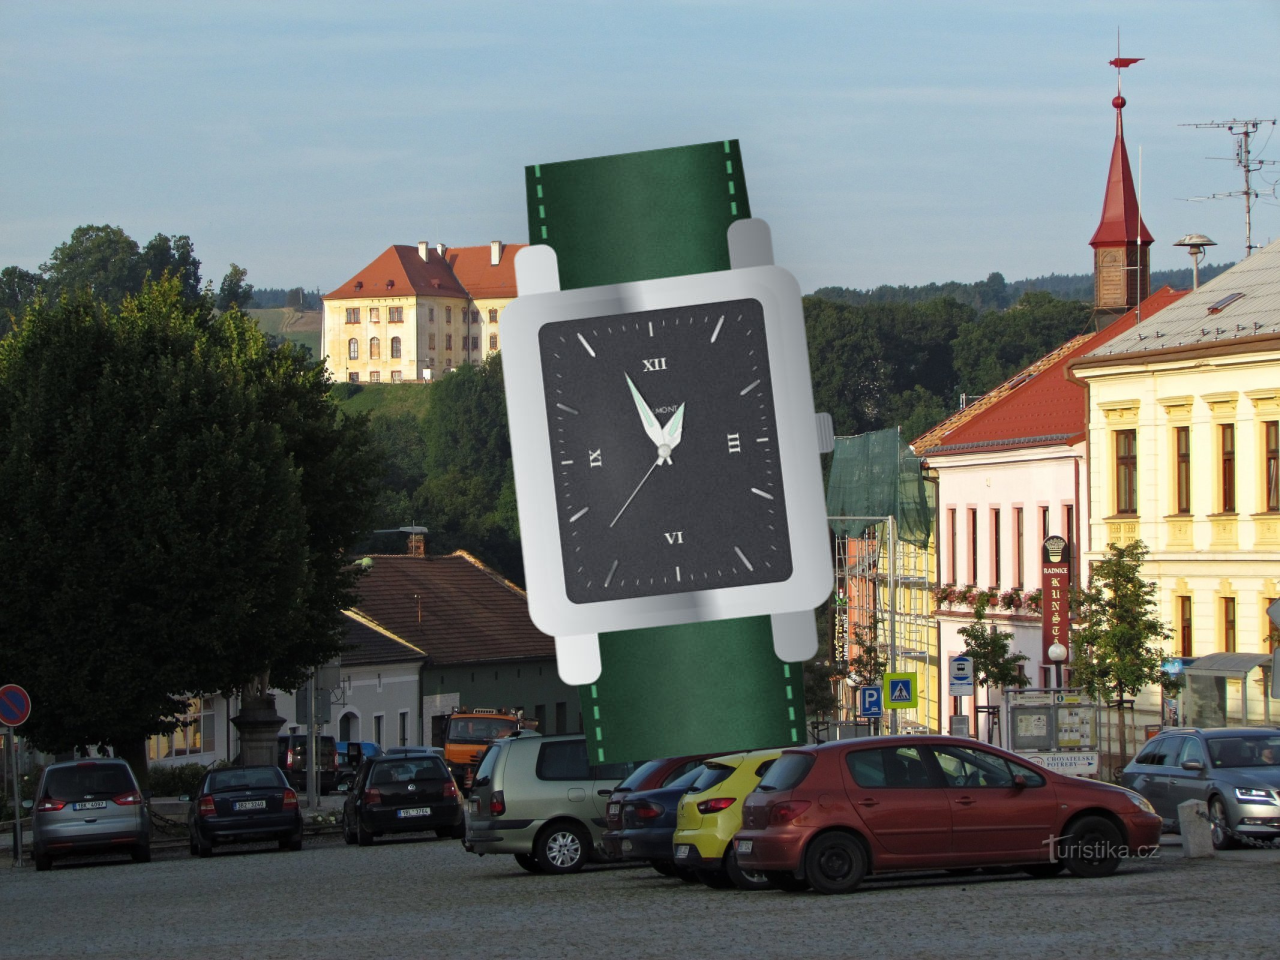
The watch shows **12:56:37**
